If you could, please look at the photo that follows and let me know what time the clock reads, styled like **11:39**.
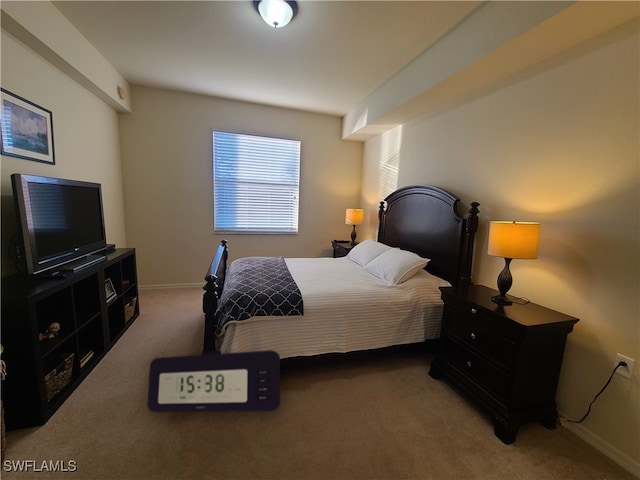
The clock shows **15:38**
